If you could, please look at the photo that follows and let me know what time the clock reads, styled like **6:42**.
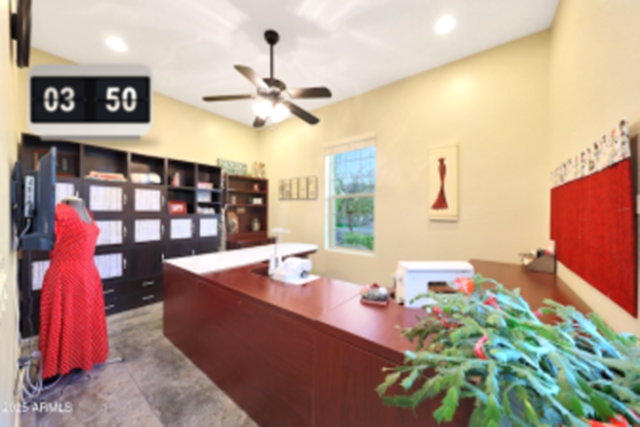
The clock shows **3:50**
